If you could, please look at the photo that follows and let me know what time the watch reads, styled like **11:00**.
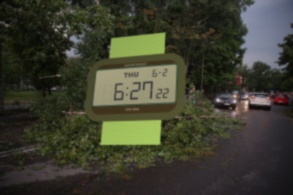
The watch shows **6:27**
